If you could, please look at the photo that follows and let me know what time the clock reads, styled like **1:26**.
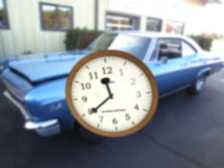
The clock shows **11:39**
